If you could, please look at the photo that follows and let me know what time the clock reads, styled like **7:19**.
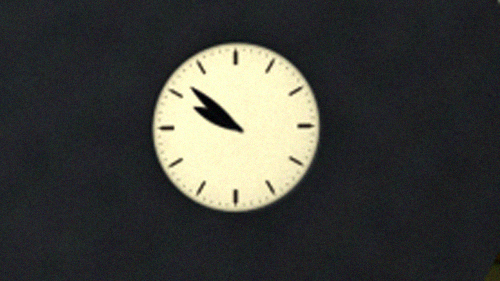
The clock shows **9:52**
